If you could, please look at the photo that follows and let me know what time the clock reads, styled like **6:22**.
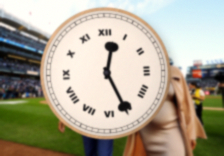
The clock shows **12:26**
